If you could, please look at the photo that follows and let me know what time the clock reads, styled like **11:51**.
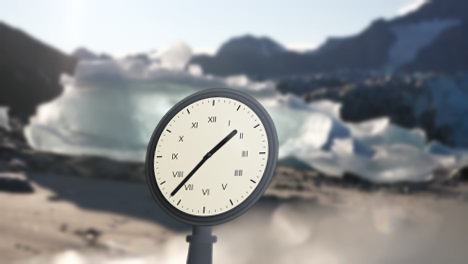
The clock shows **1:37**
